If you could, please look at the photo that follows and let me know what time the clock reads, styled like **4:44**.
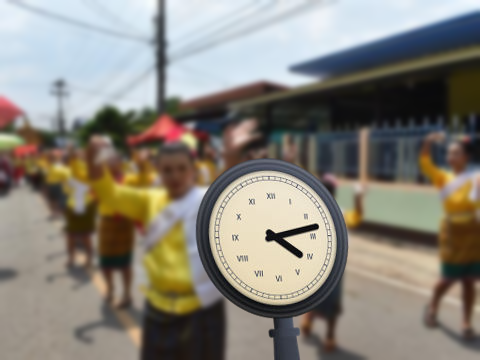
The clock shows **4:13**
